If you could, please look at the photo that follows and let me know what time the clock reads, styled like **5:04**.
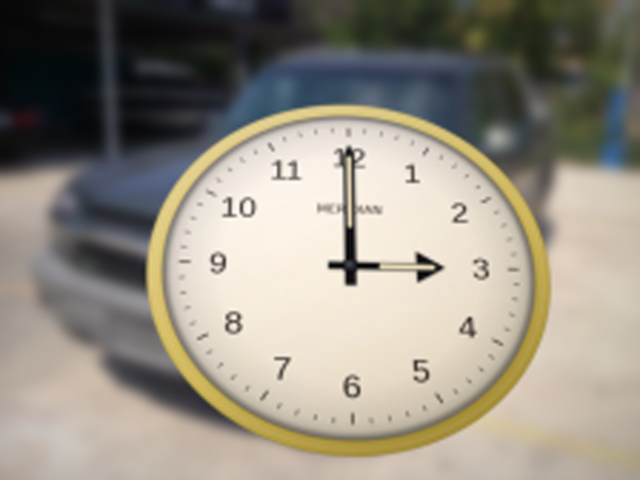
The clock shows **3:00**
